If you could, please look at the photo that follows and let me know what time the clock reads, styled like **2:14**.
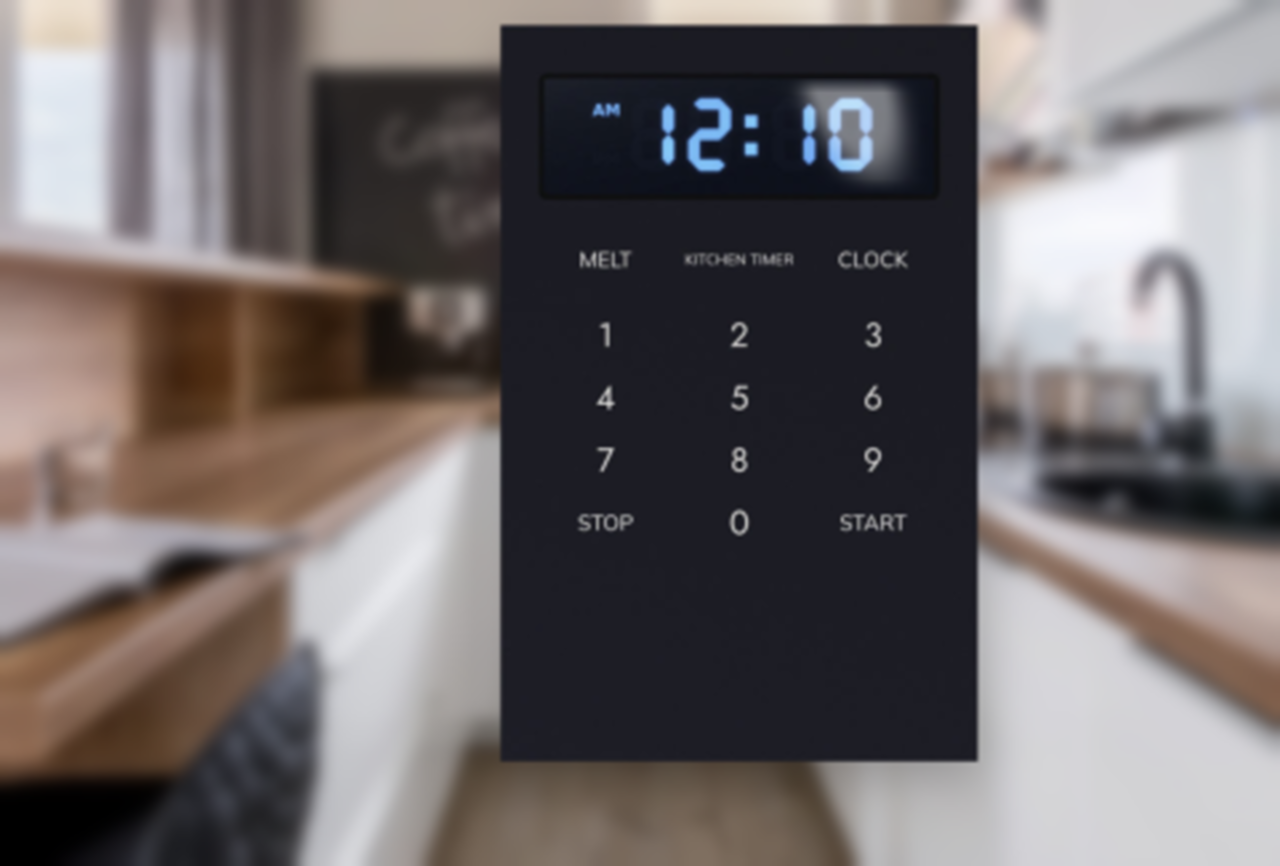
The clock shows **12:10**
